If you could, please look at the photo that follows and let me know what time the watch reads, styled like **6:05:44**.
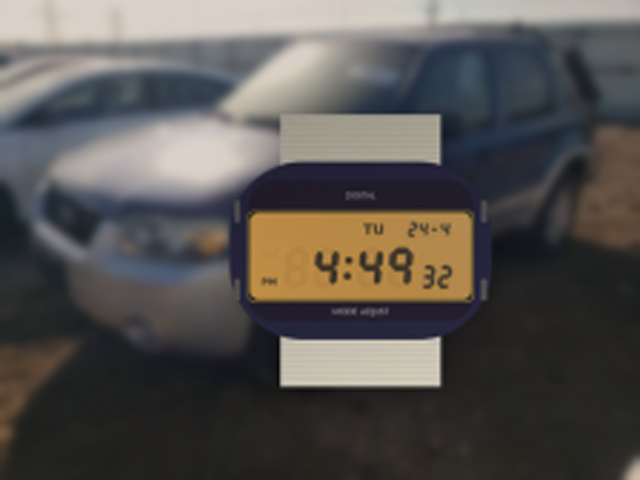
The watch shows **4:49:32**
